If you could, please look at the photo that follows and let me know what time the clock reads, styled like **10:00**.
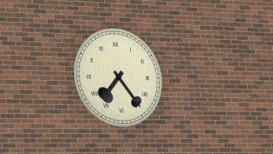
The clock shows **7:24**
